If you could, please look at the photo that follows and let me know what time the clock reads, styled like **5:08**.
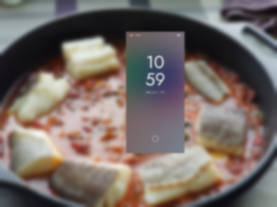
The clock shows **10:59**
